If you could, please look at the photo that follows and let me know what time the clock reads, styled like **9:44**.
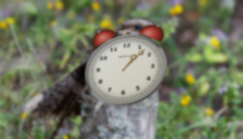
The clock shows **1:07**
